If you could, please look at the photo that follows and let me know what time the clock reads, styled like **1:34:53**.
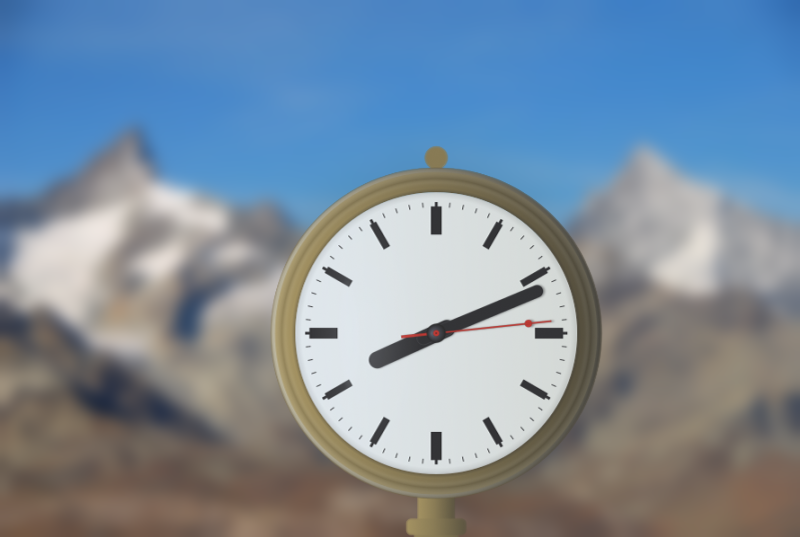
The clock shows **8:11:14**
